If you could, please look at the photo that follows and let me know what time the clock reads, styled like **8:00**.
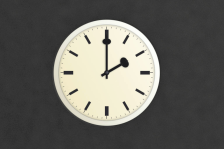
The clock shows **2:00**
